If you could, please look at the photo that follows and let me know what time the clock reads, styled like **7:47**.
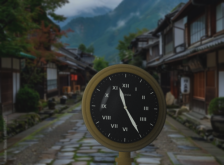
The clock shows **11:25**
